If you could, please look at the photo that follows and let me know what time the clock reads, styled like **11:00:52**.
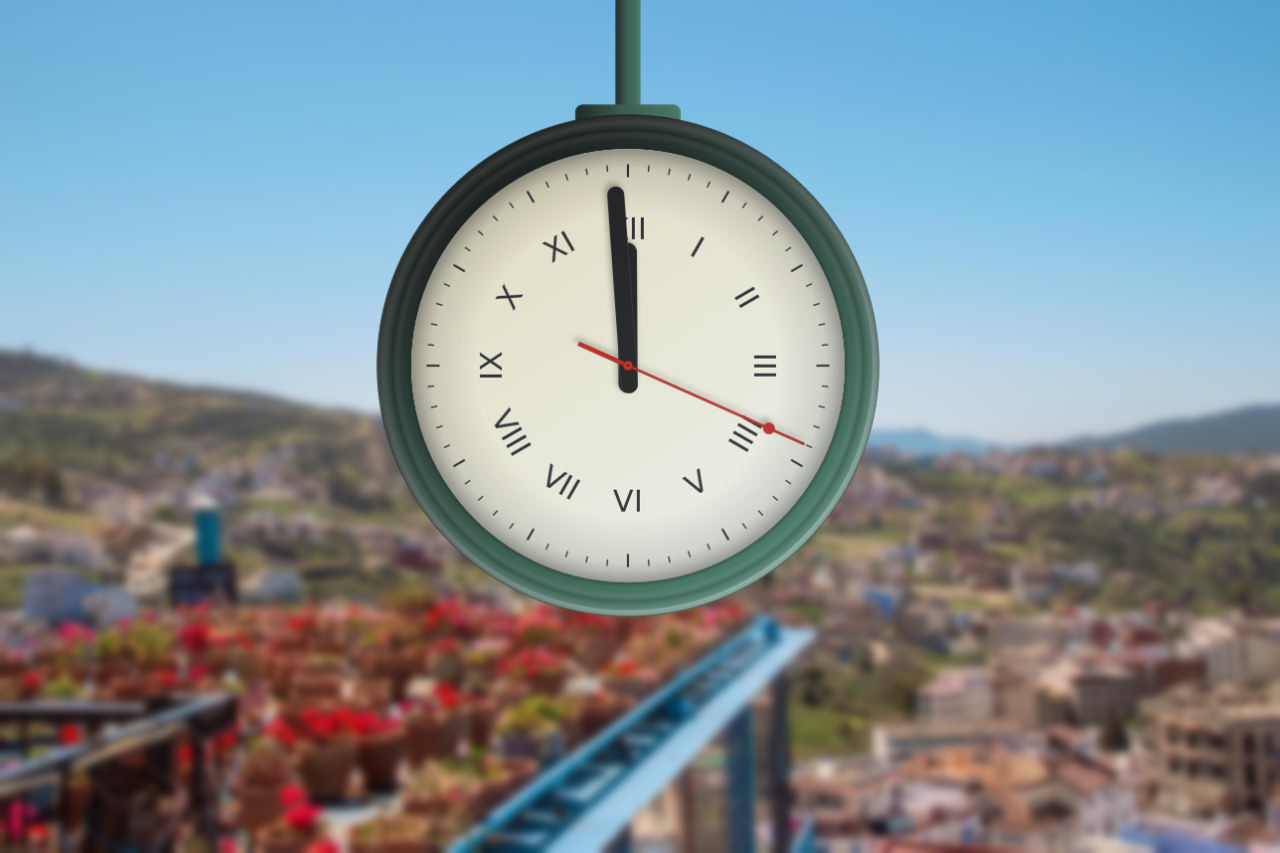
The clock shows **11:59:19**
